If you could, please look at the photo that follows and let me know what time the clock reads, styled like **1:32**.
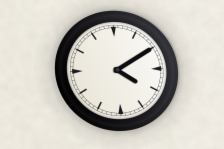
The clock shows **4:10**
